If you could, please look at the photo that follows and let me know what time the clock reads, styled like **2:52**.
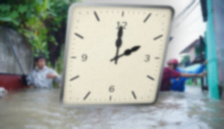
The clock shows **2:00**
